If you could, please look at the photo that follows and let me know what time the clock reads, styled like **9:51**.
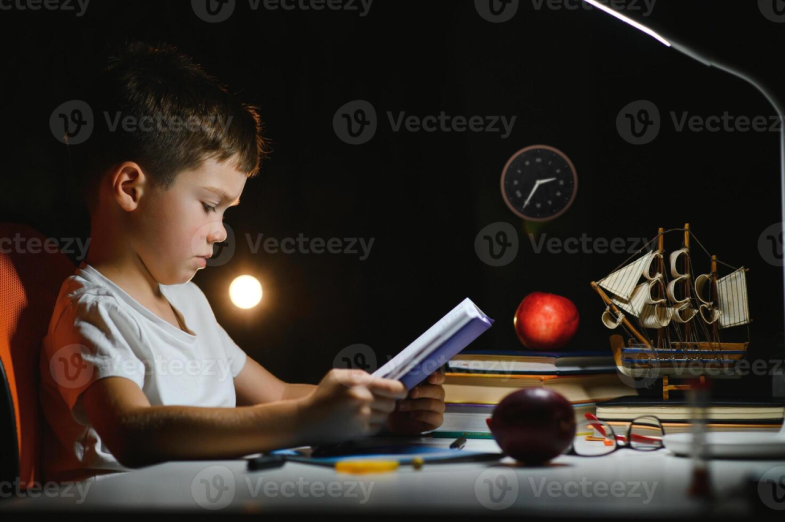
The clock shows **2:35**
